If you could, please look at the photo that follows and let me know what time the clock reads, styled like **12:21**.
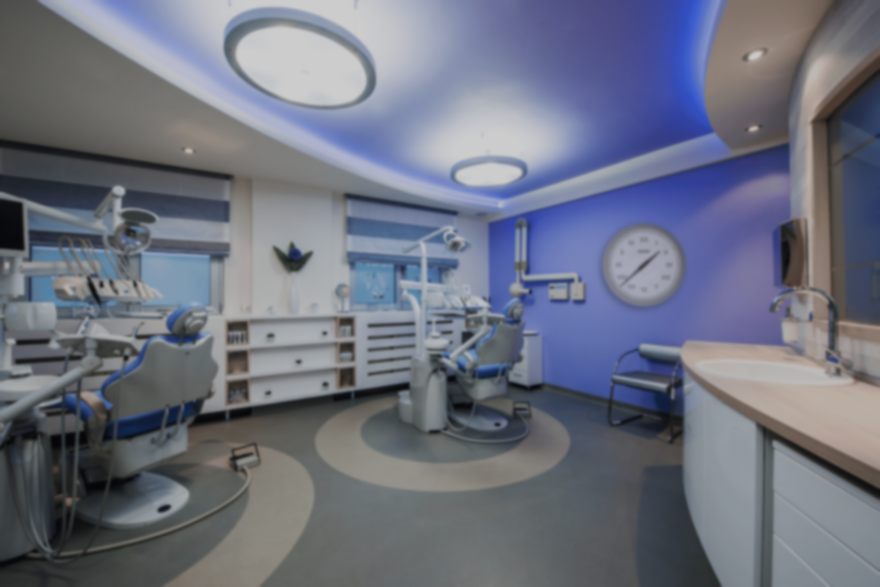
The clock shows **1:38**
